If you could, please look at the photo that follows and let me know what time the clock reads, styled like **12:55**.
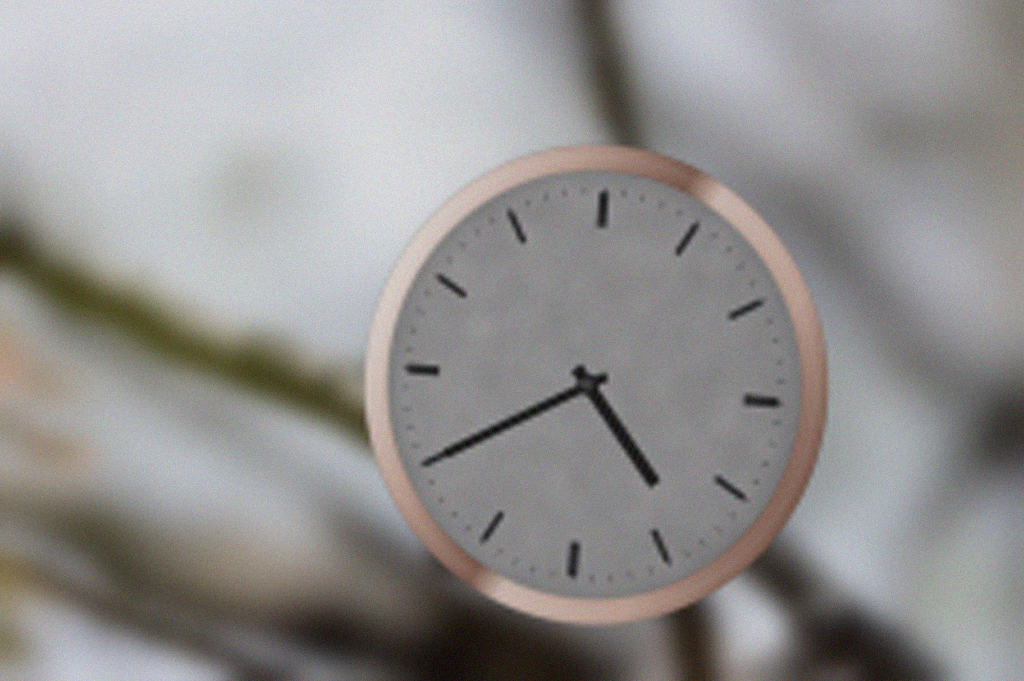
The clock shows **4:40**
